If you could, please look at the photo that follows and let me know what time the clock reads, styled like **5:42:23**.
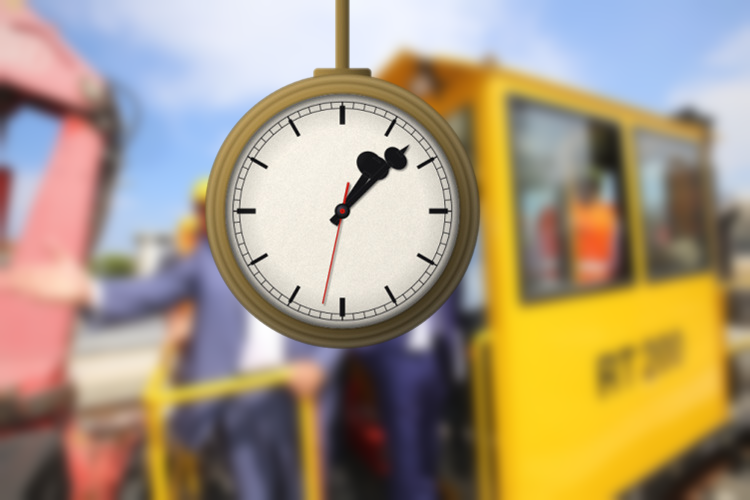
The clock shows **1:07:32**
